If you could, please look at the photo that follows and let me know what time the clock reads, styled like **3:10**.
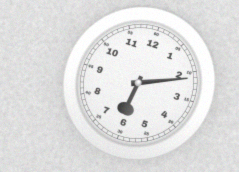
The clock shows **6:11**
